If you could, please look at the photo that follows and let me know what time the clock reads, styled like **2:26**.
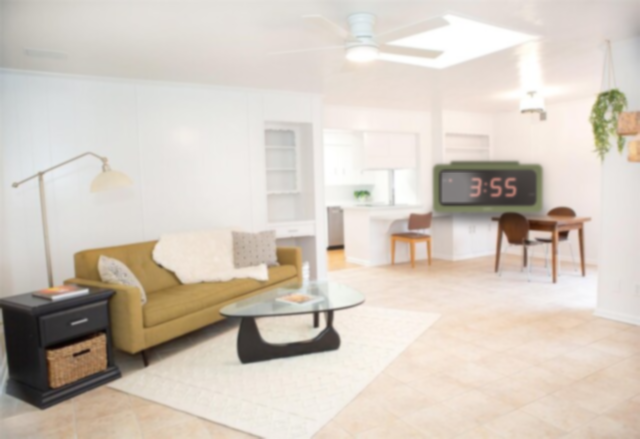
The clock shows **3:55**
